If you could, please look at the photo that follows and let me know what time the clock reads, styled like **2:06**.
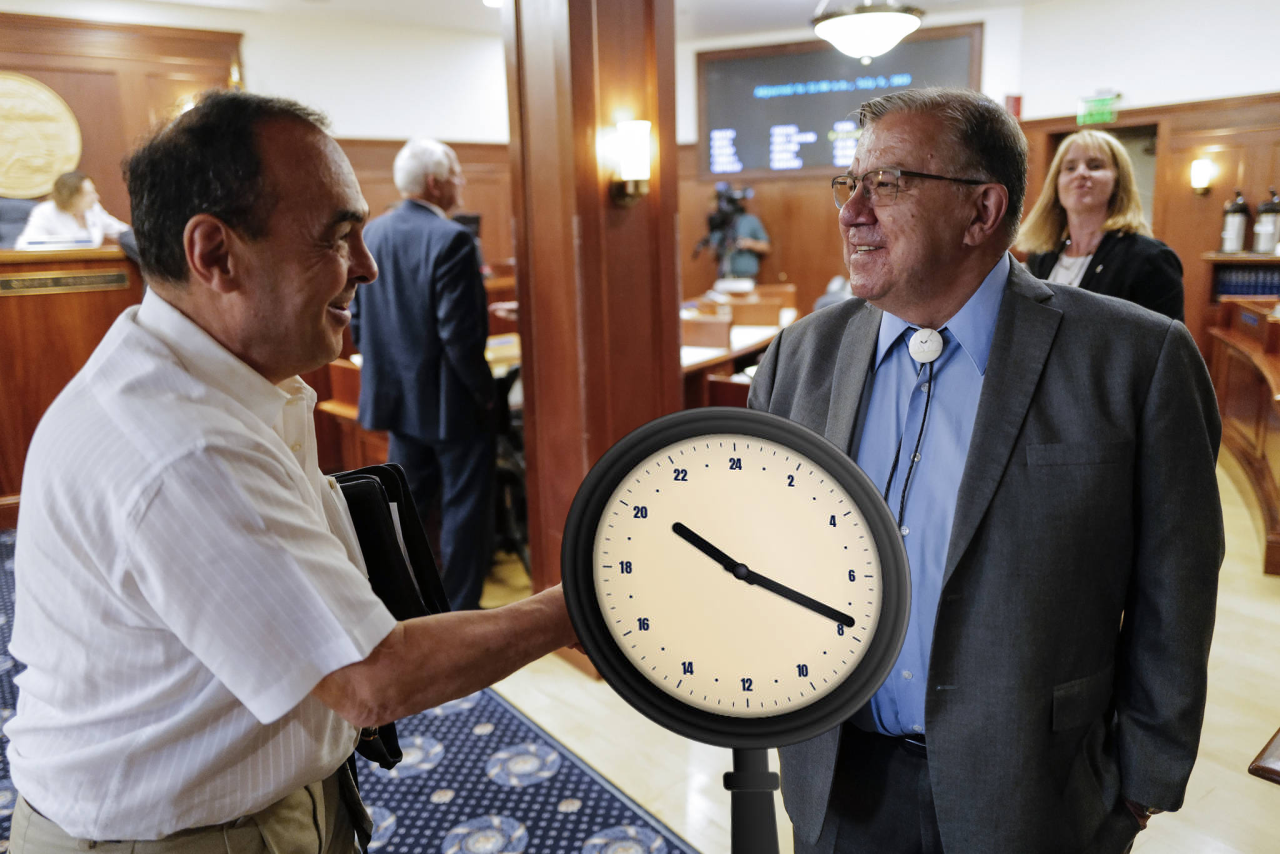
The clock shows **20:19**
